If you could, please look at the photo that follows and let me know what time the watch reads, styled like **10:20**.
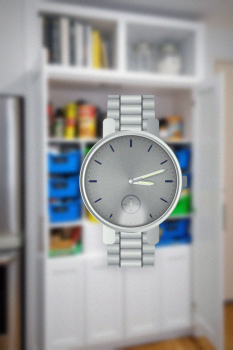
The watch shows **3:12**
